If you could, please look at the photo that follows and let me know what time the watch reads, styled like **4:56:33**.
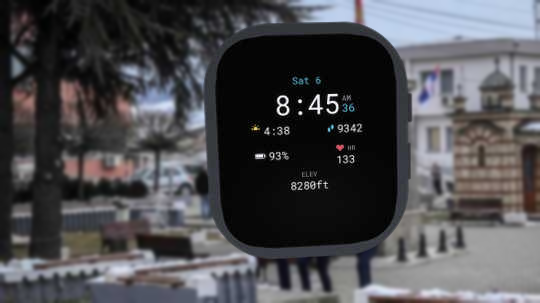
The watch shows **8:45:36**
